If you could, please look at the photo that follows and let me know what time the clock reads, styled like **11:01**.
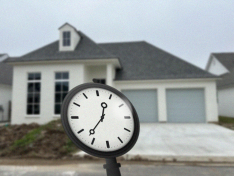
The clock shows **12:37**
